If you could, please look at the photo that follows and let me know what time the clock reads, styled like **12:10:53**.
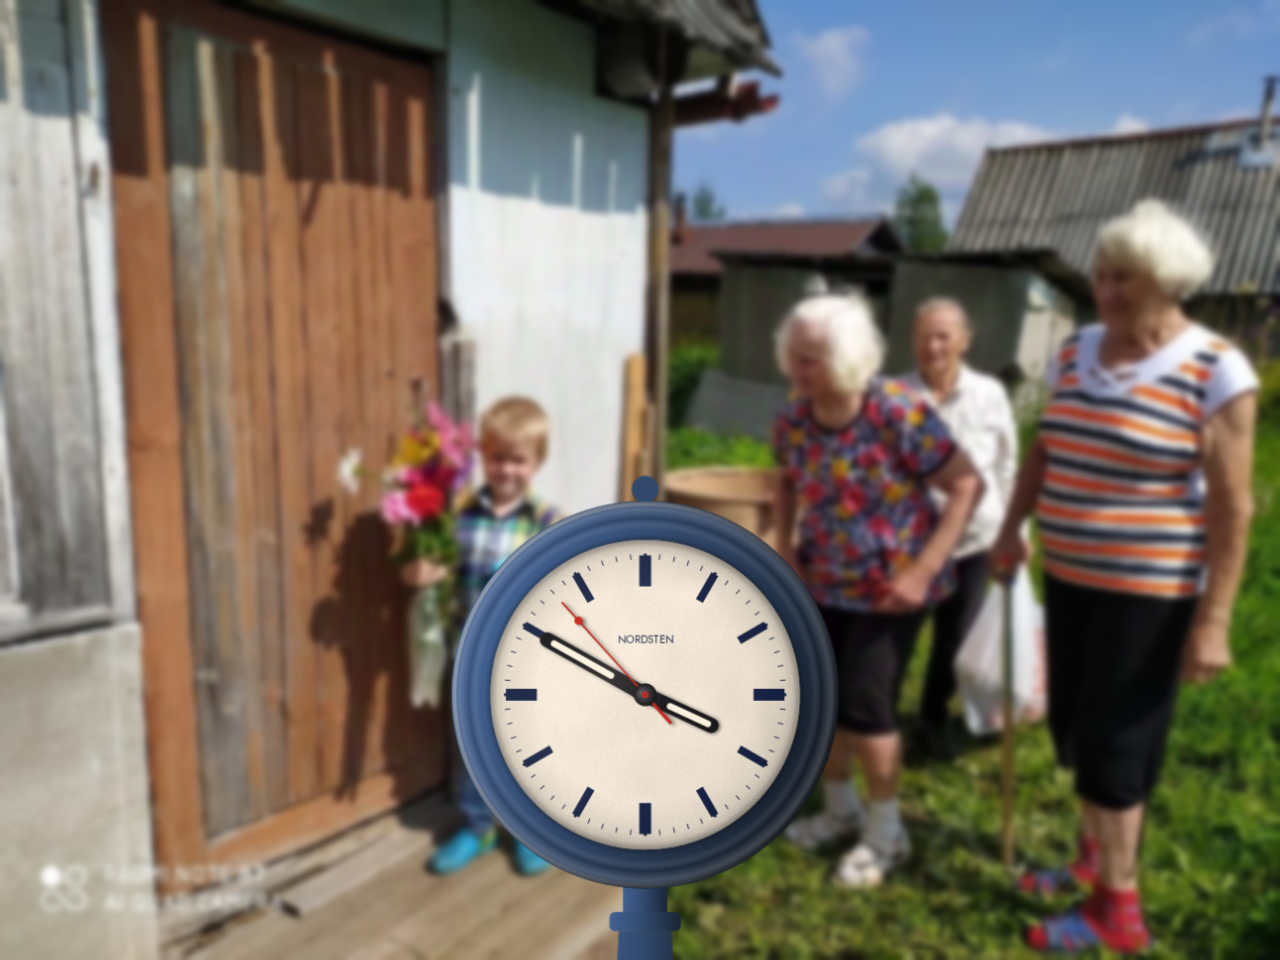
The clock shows **3:49:53**
